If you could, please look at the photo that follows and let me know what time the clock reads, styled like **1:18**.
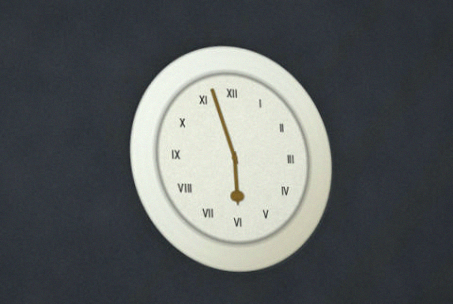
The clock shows **5:57**
